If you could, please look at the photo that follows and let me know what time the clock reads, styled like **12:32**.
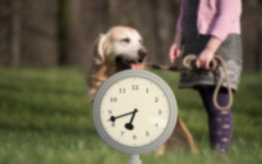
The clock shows **6:42**
